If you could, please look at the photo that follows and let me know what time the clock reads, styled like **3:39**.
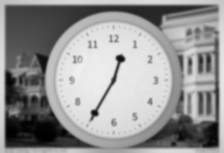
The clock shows **12:35**
